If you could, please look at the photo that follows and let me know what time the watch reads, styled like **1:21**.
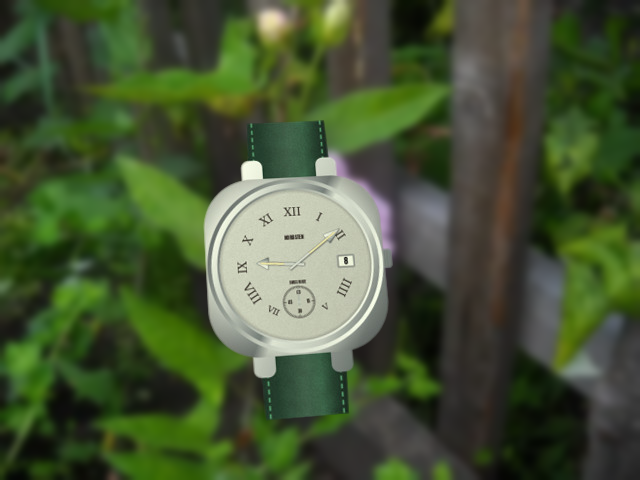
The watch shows **9:09**
